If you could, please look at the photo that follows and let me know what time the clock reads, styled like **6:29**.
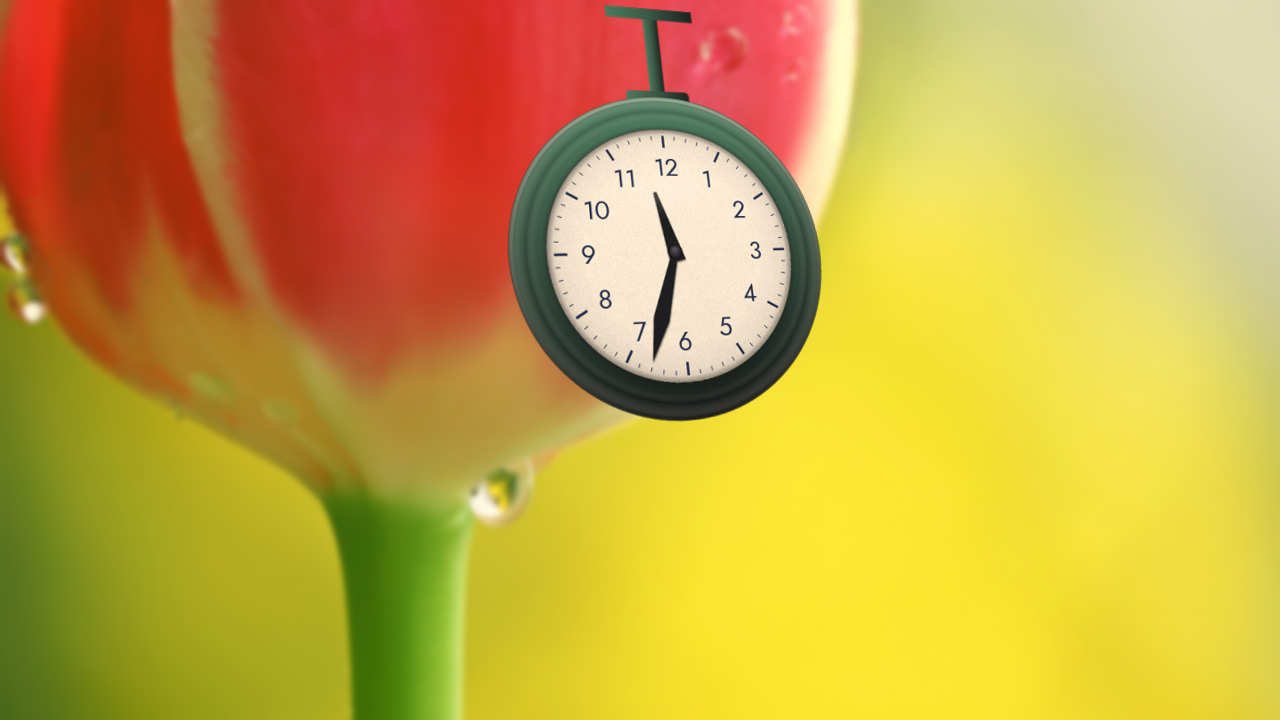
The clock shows **11:33**
